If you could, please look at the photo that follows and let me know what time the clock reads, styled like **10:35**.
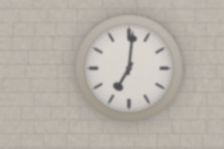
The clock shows **7:01**
